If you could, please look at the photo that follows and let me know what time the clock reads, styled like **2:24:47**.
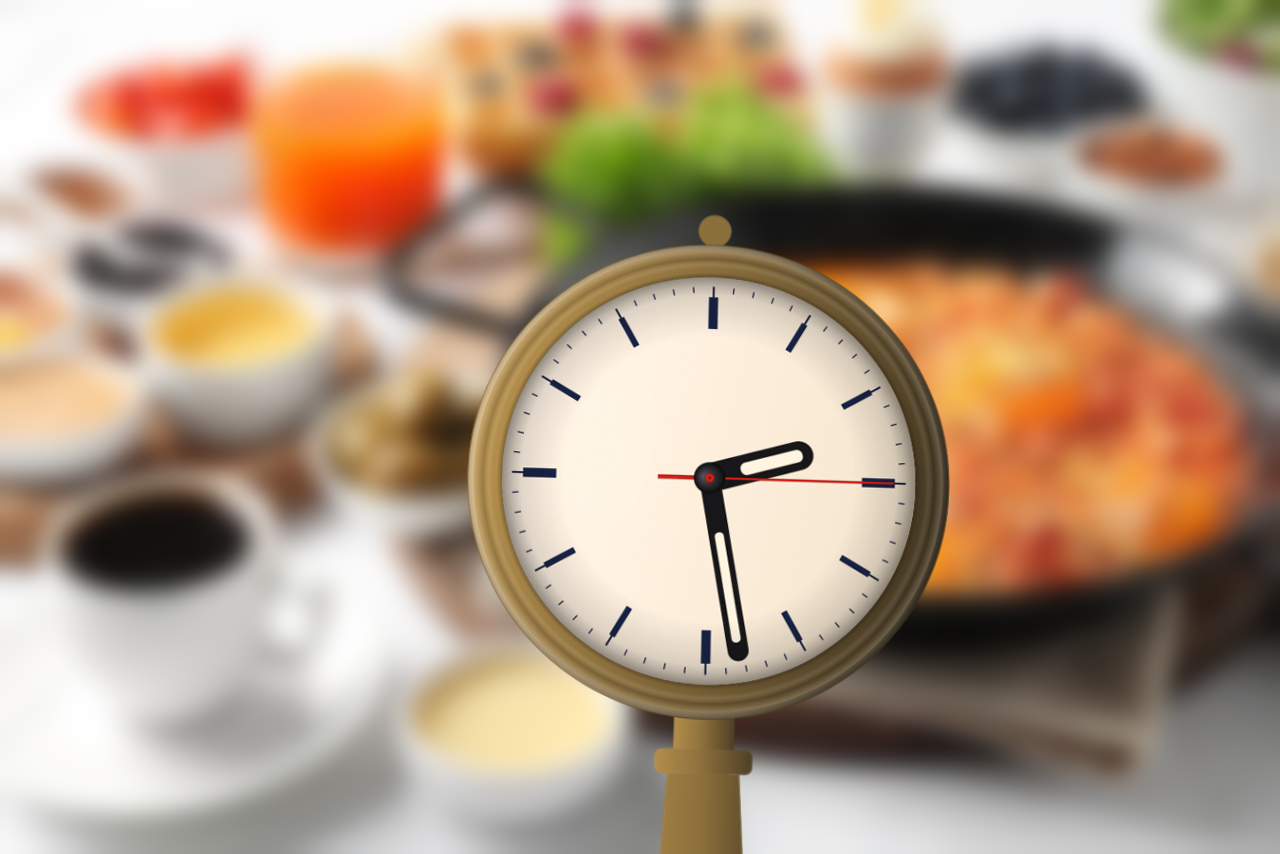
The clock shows **2:28:15**
